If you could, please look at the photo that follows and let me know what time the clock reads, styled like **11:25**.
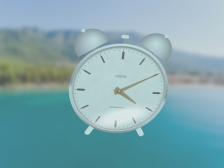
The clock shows **4:10**
